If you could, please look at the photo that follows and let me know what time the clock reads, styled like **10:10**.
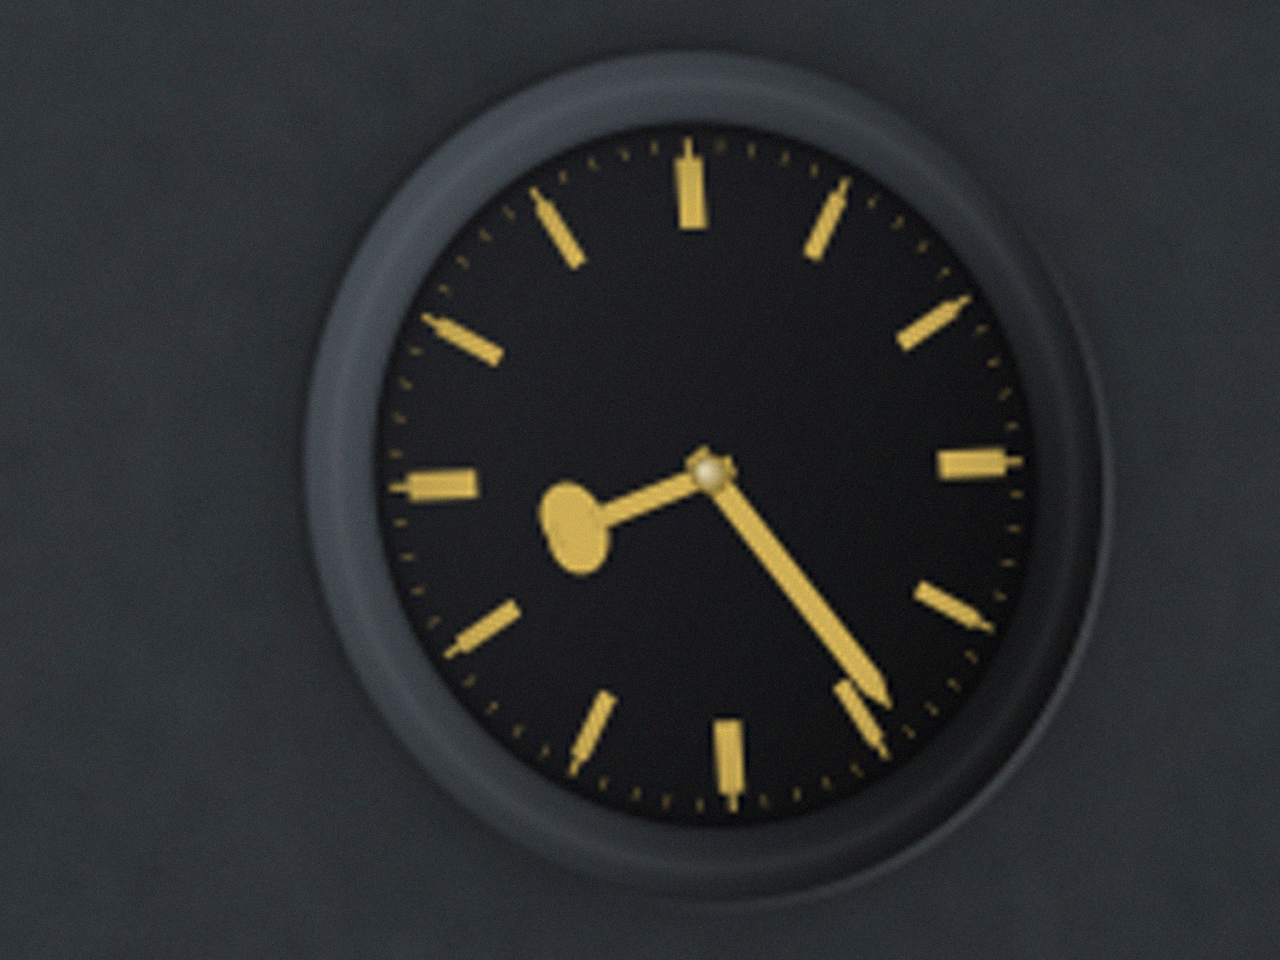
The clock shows **8:24**
